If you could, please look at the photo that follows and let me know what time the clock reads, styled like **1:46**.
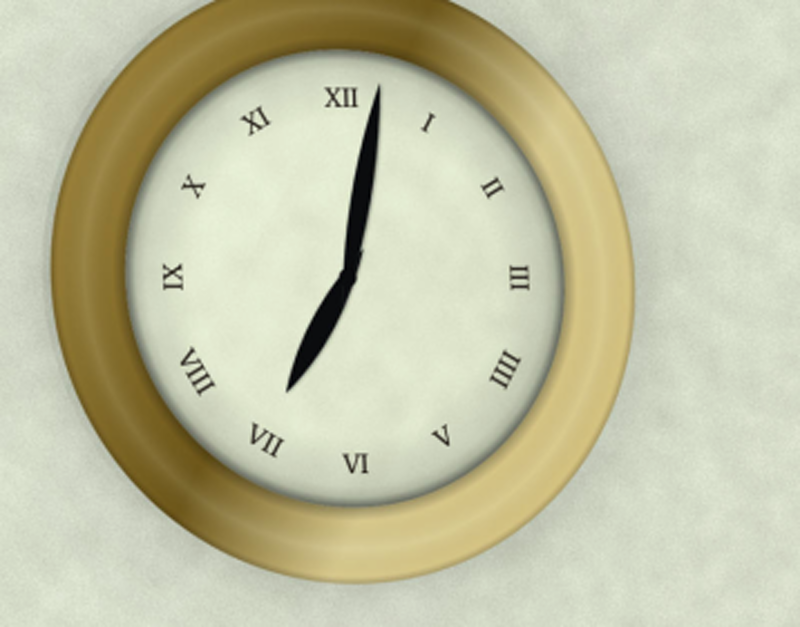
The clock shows **7:02**
